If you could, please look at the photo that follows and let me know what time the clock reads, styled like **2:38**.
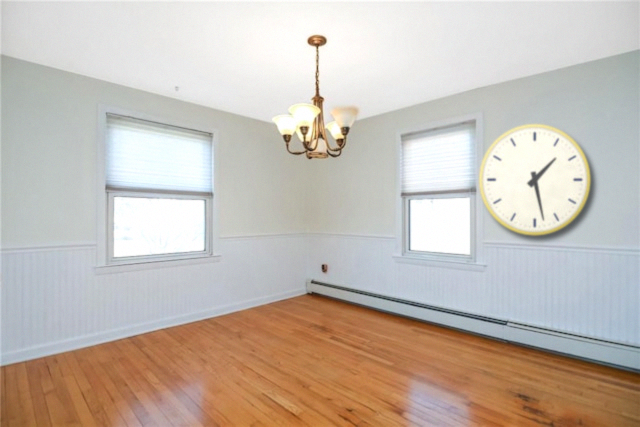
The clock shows **1:28**
